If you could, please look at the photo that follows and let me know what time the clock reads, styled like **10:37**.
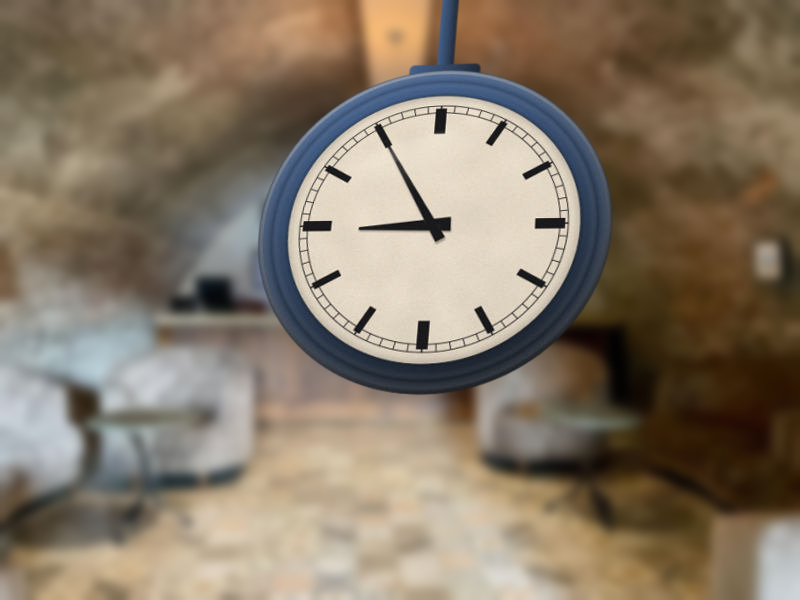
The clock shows **8:55**
